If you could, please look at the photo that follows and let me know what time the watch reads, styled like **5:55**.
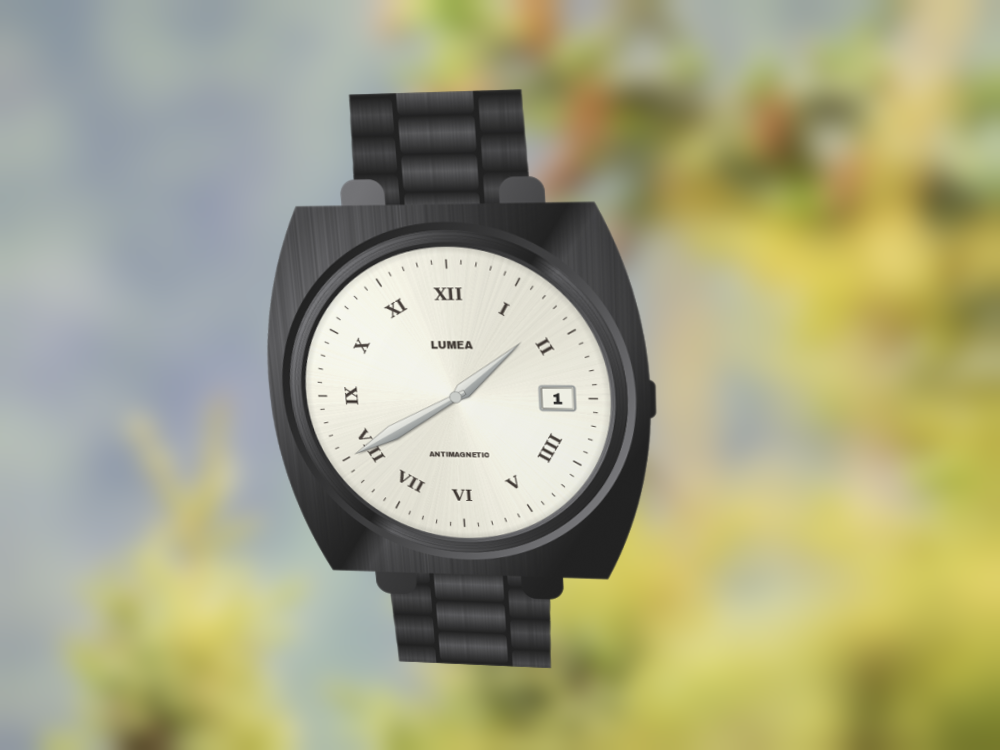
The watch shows **1:40**
